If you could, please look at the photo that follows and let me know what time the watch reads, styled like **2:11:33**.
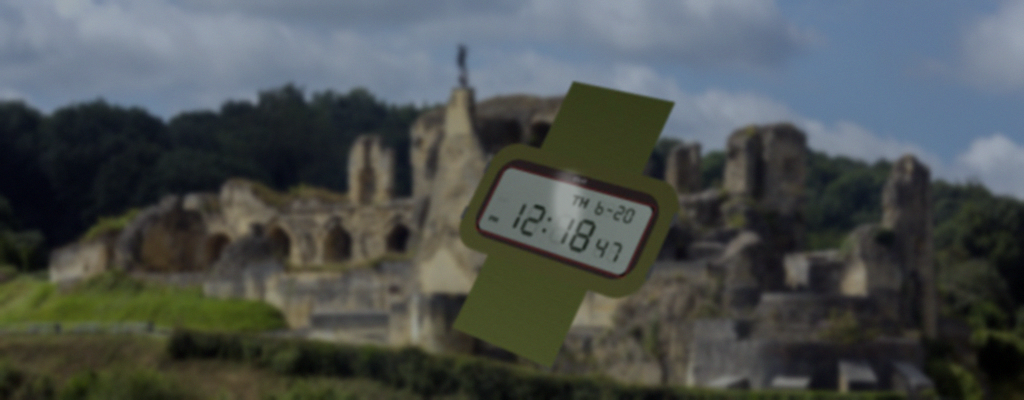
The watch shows **12:18:47**
